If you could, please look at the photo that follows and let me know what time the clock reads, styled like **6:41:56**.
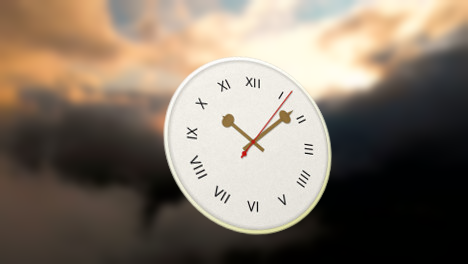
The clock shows **10:08:06**
